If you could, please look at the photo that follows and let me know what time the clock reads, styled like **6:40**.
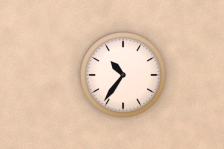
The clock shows **10:36**
